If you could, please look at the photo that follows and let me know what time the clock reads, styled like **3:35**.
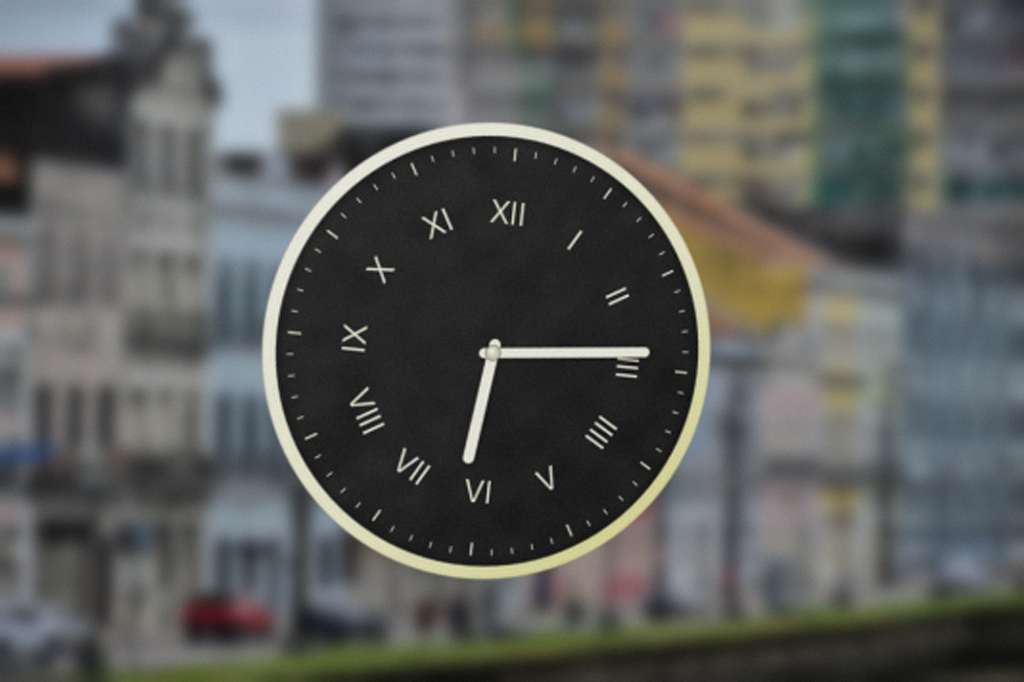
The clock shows **6:14**
